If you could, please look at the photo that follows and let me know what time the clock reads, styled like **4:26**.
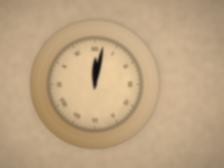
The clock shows **12:02**
